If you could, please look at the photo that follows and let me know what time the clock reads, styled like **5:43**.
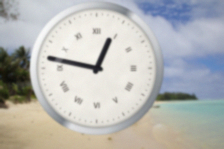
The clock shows **12:47**
